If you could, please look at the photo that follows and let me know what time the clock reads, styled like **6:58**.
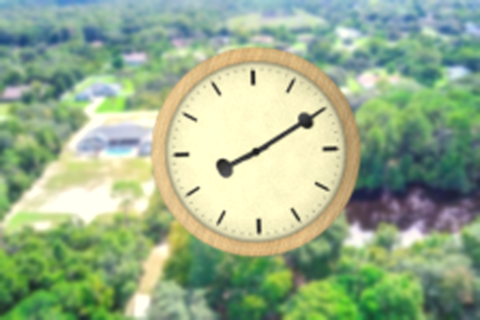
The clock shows **8:10**
